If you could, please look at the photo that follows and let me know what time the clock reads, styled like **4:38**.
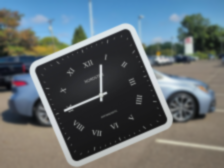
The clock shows **12:45**
